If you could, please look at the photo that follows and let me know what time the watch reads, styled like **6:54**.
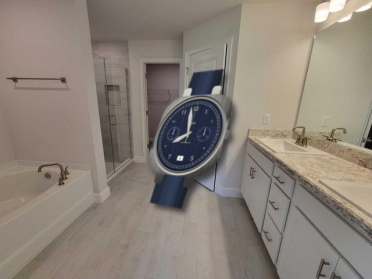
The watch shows **7:58**
